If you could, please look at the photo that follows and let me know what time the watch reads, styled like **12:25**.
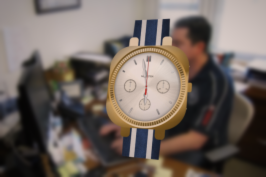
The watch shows **5:58**
